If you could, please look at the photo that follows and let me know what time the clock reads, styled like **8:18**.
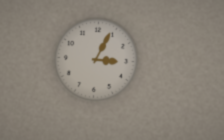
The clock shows **3:04**
